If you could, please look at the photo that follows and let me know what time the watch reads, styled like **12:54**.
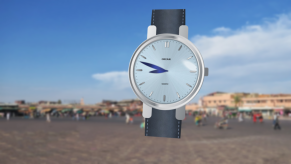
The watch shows **8:48**
